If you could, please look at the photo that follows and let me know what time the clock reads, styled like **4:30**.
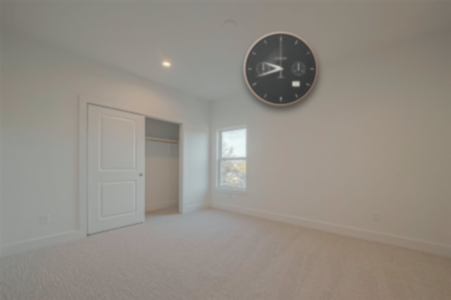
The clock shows **9:42**
